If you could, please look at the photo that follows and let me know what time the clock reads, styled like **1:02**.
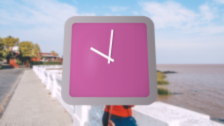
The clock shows **10:01**
